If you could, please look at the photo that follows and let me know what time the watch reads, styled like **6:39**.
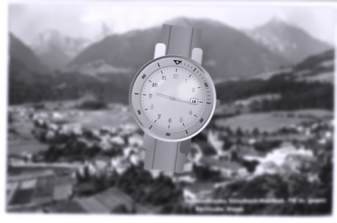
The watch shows **9:16**
